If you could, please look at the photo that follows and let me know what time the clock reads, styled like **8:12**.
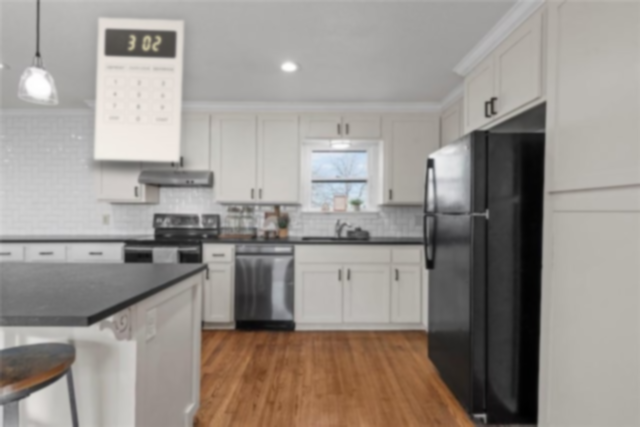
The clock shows **3:02**
